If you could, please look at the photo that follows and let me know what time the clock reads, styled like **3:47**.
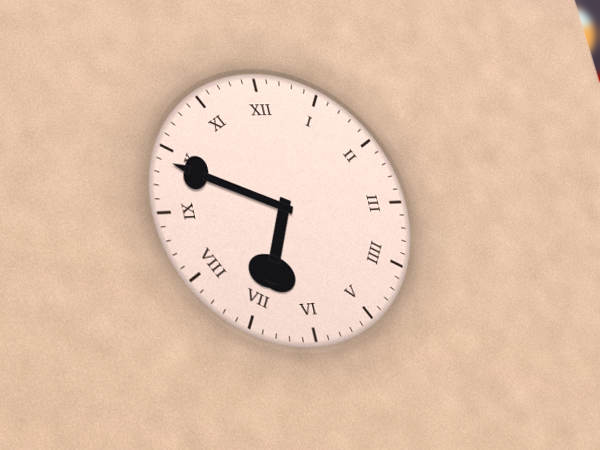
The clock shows **6:49**
